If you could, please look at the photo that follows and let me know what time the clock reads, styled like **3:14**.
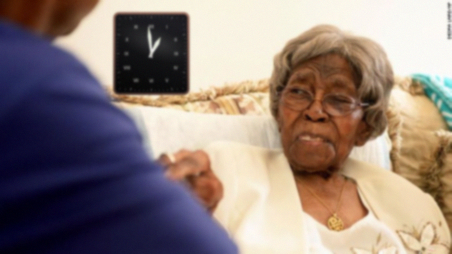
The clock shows **12:59**
